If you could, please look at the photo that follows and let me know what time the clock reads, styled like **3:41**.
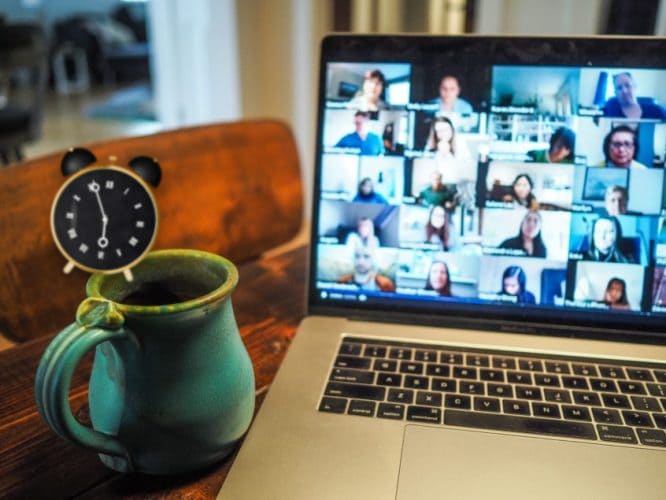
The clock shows **5:56**
